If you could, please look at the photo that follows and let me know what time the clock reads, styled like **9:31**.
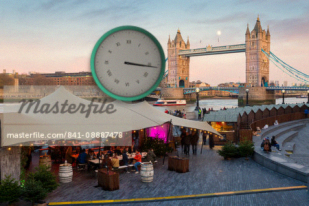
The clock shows **3:16**
